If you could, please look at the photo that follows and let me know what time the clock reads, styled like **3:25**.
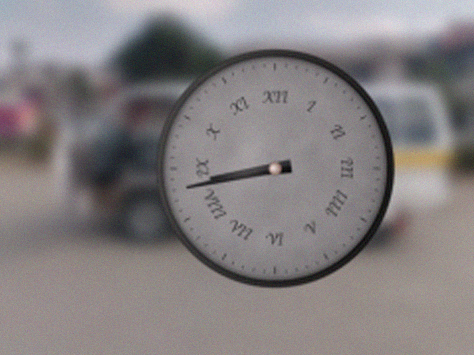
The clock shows **8:43**
